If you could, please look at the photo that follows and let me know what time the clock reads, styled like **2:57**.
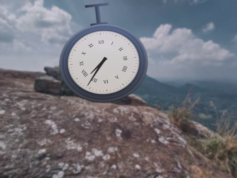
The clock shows **7:36**
